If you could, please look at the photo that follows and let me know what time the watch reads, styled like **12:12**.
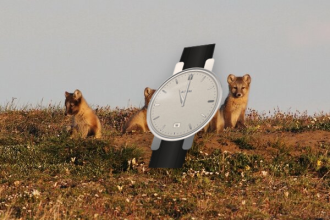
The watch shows **11:00**
